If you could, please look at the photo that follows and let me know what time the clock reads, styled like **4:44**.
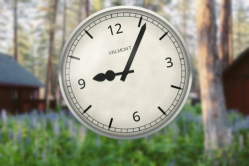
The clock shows **9:06**
